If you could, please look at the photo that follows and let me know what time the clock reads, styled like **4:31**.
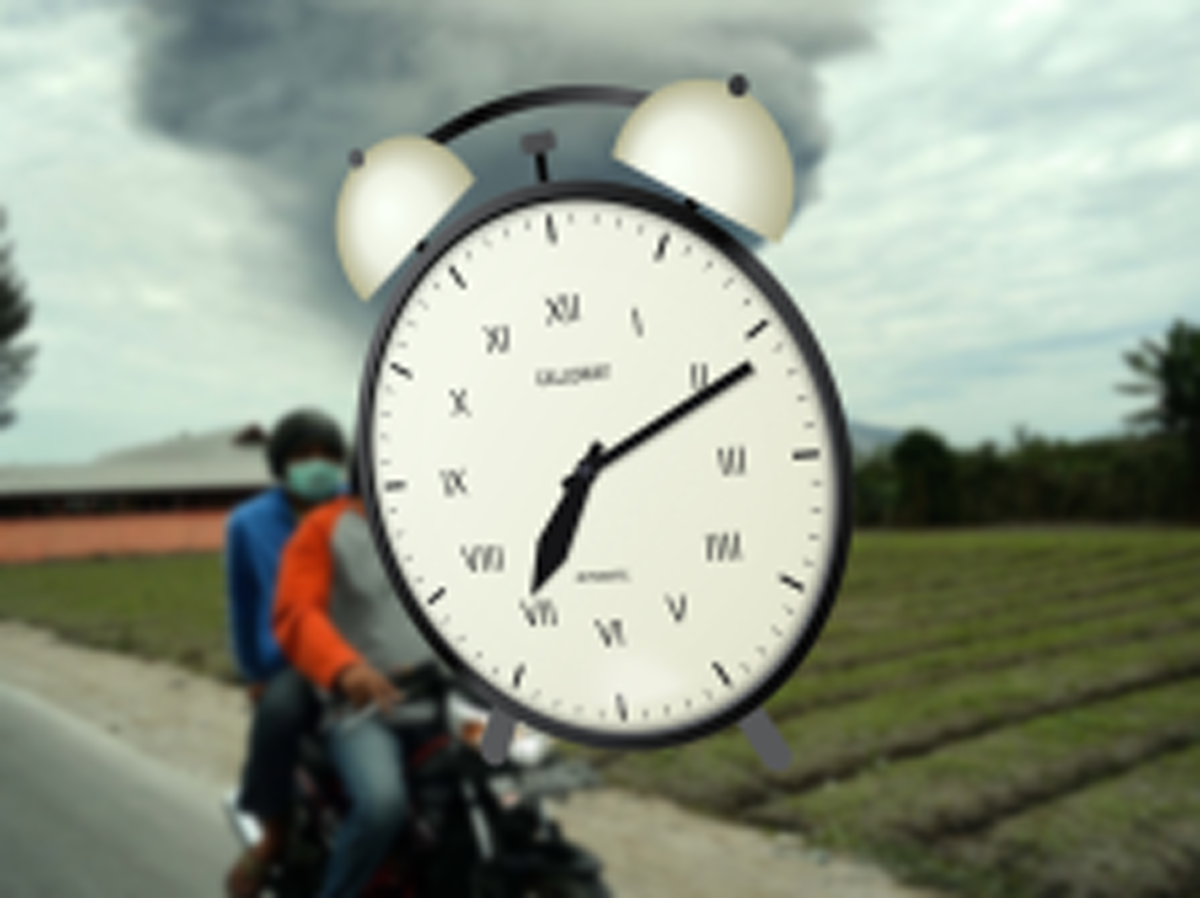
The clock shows **7:11**
